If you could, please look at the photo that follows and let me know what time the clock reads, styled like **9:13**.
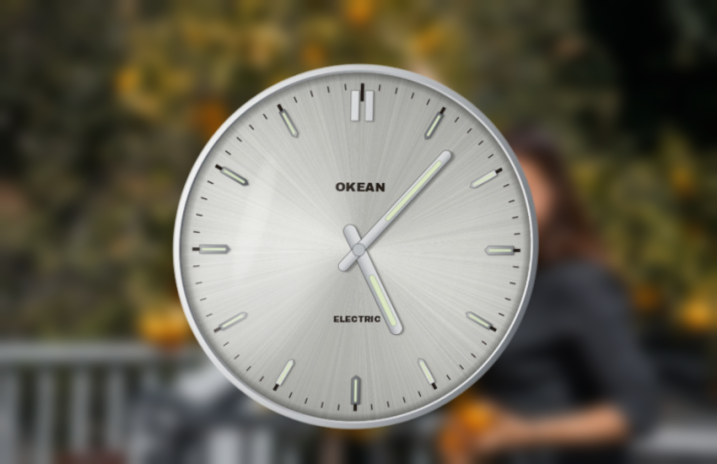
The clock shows **5:07**
